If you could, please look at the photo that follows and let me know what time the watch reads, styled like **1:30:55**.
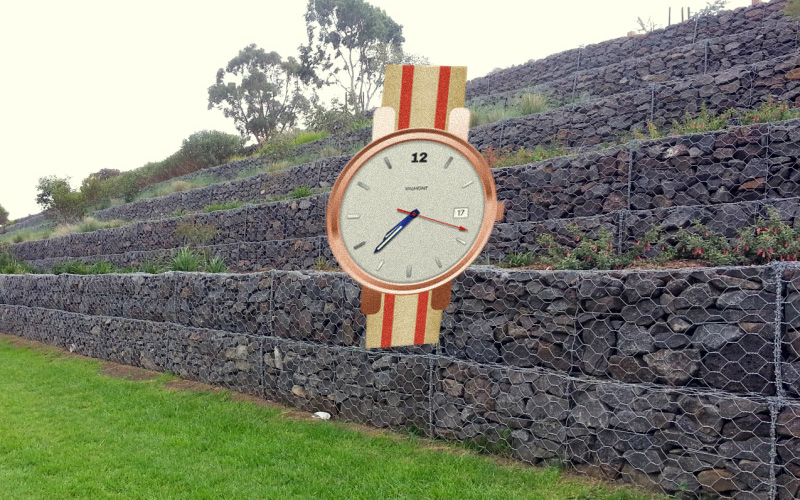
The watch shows **7:37:18**
